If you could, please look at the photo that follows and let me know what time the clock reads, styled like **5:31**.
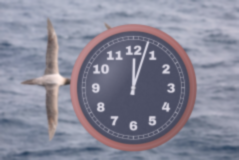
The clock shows **12:03**
